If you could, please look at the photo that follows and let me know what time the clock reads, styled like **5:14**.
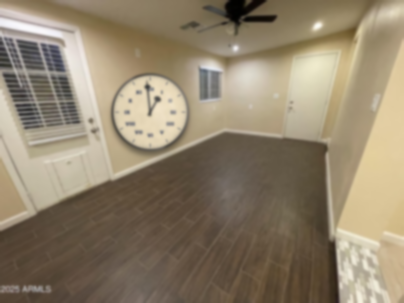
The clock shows **12:59**
